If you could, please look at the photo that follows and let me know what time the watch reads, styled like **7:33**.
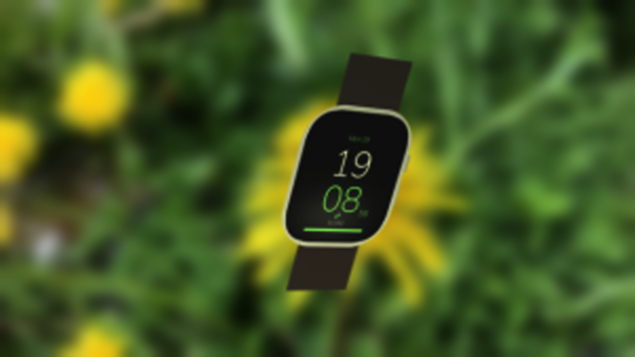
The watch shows **19:08**
